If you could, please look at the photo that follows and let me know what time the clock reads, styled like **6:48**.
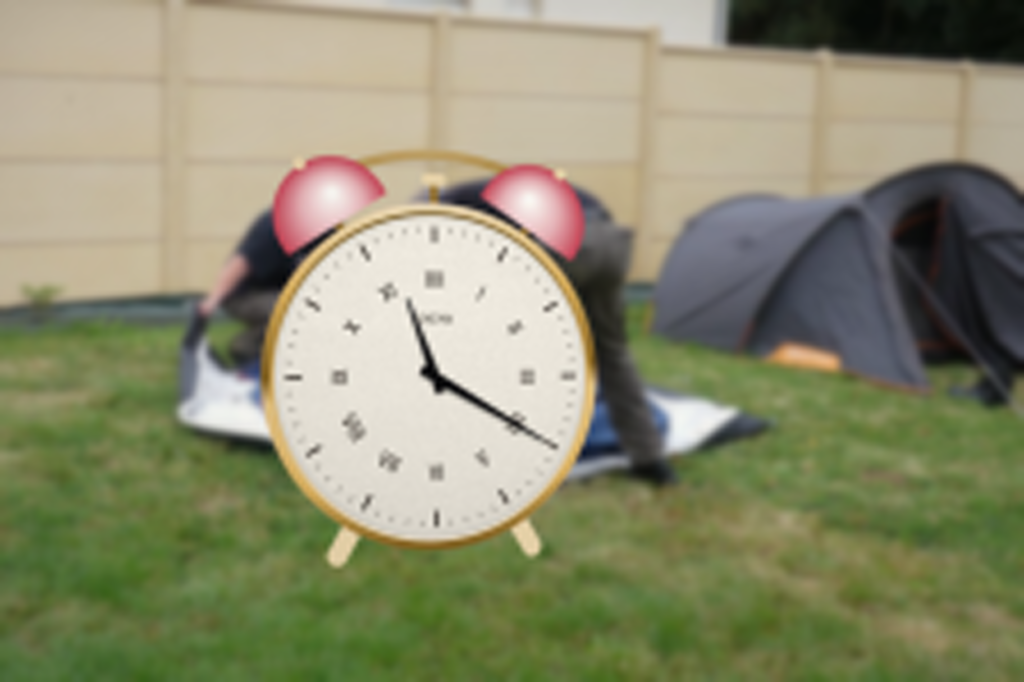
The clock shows **11:20**
